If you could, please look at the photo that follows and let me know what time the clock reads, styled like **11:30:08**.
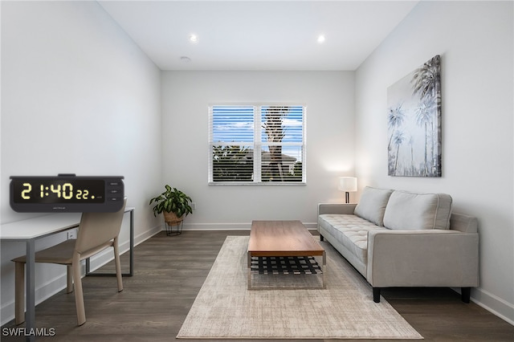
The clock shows **21:40:22**
